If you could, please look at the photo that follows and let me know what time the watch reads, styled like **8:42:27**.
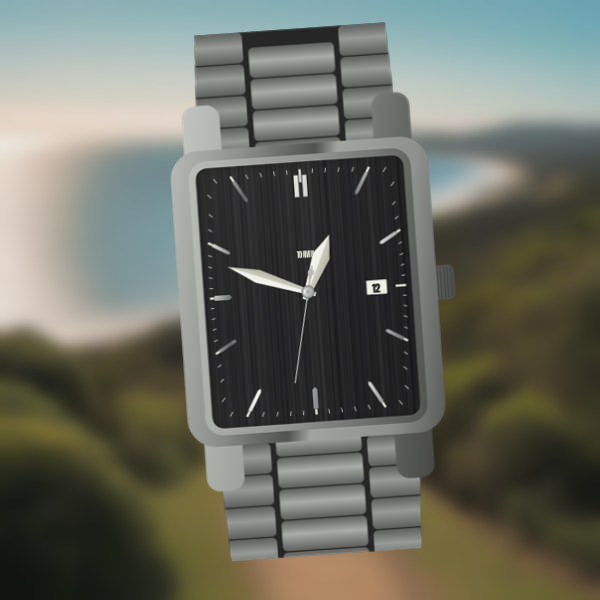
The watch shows **12:48:32**
